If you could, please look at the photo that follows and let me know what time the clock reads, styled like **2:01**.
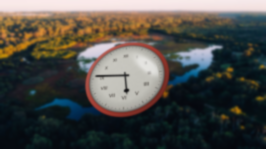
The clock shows **5:46**
